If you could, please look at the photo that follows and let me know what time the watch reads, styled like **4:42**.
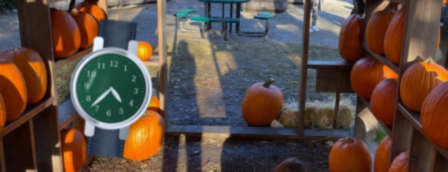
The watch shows **4:37**
